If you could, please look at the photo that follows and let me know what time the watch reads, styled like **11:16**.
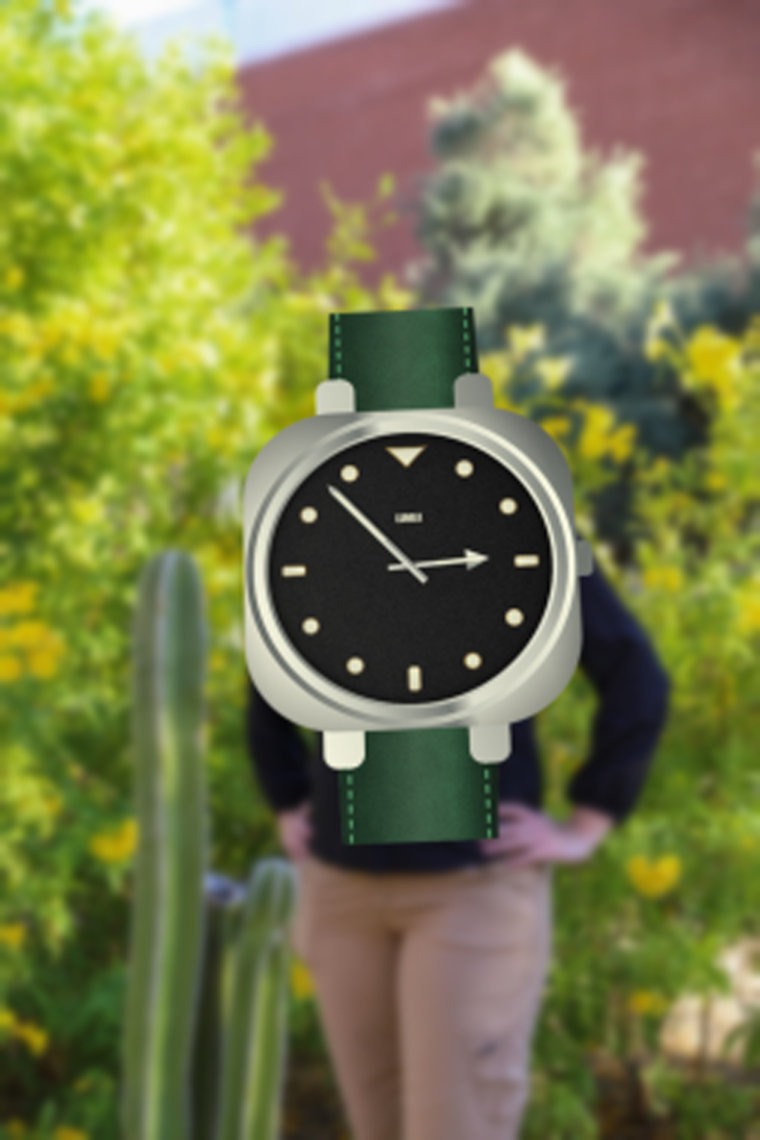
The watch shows **2:53**
